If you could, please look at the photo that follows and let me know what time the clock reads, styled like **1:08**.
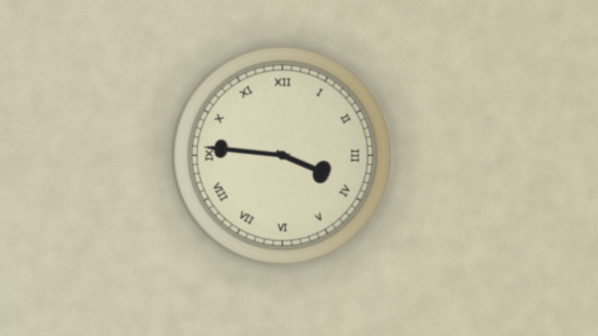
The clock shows **3:46**
